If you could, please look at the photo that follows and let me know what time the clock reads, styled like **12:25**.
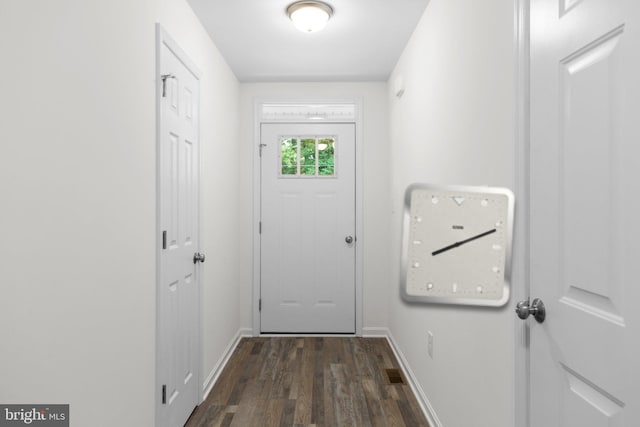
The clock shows **8:11**
